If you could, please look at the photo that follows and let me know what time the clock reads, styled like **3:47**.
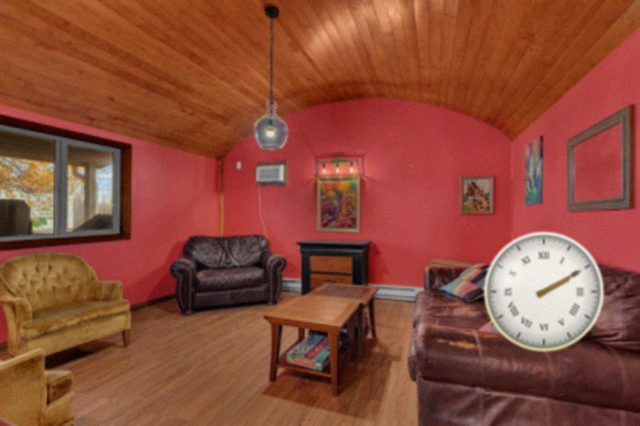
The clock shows **2:10**
